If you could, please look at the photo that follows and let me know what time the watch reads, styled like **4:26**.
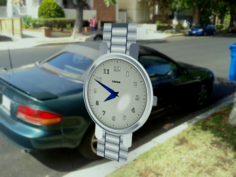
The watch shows **7:49**
